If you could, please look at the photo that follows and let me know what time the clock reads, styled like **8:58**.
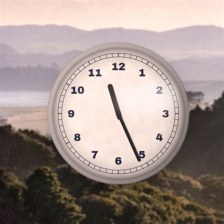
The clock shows **11:26**
